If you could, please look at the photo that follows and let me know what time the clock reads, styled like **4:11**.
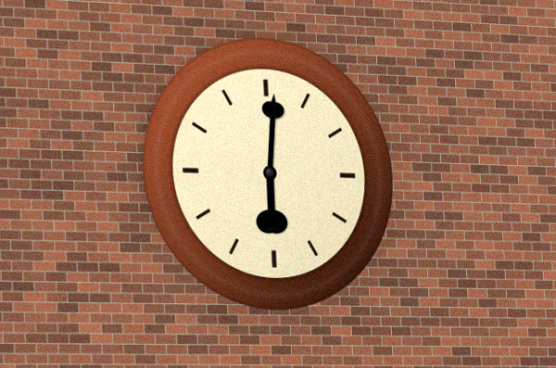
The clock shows **6:01**
